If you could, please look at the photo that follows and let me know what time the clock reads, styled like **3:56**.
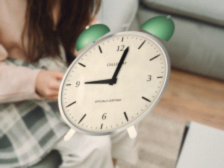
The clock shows **9:02**
